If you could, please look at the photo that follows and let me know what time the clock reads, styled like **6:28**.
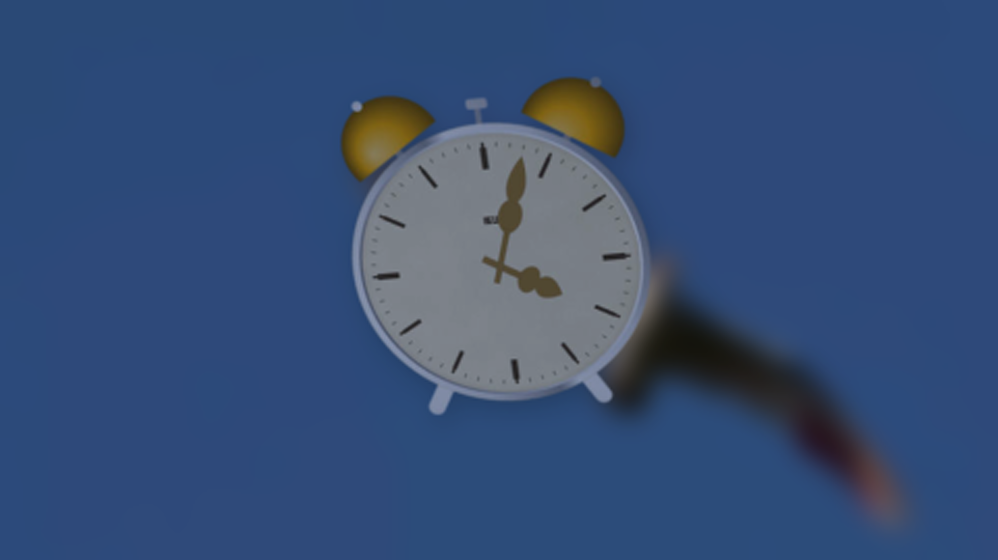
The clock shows **4:03**
